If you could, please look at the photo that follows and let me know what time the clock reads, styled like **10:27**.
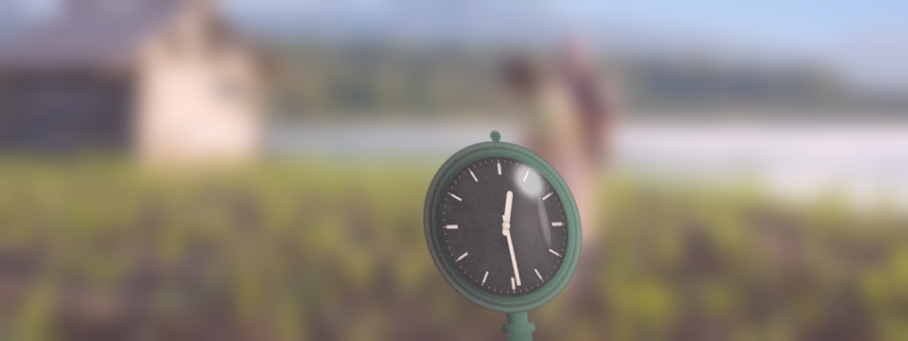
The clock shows **12:29**
